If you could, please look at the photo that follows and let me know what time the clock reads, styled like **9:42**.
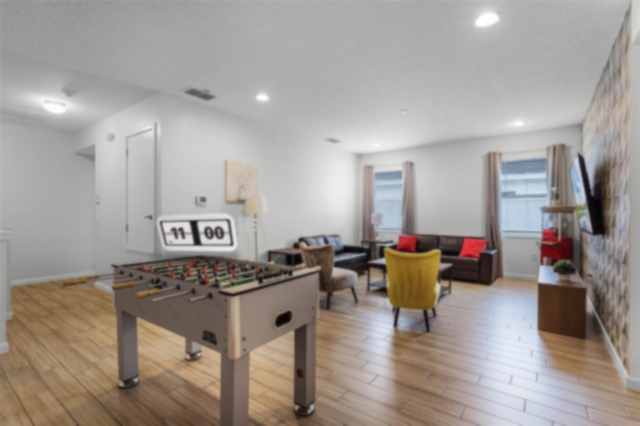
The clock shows **11:00**
